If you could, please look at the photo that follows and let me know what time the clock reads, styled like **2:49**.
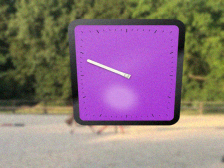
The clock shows **9:49**
